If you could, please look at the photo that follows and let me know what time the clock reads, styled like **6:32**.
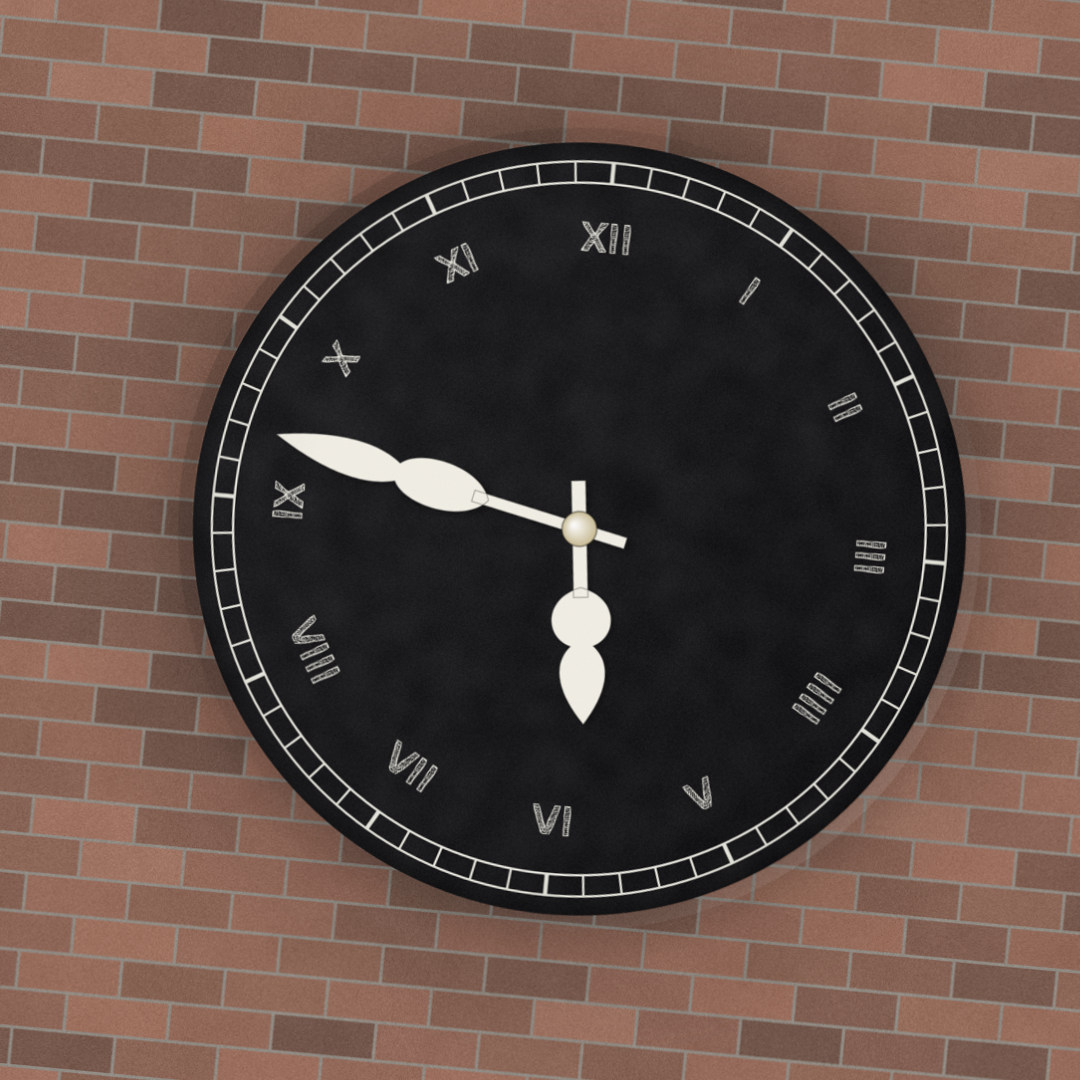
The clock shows **5:47**
